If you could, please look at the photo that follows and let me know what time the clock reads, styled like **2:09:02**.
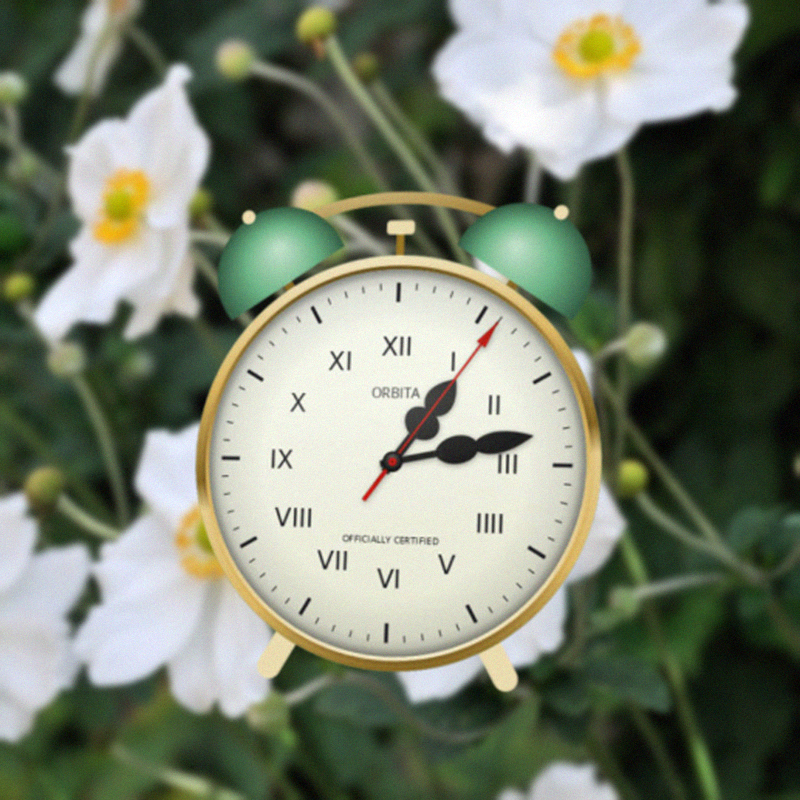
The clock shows **1:13:06**
